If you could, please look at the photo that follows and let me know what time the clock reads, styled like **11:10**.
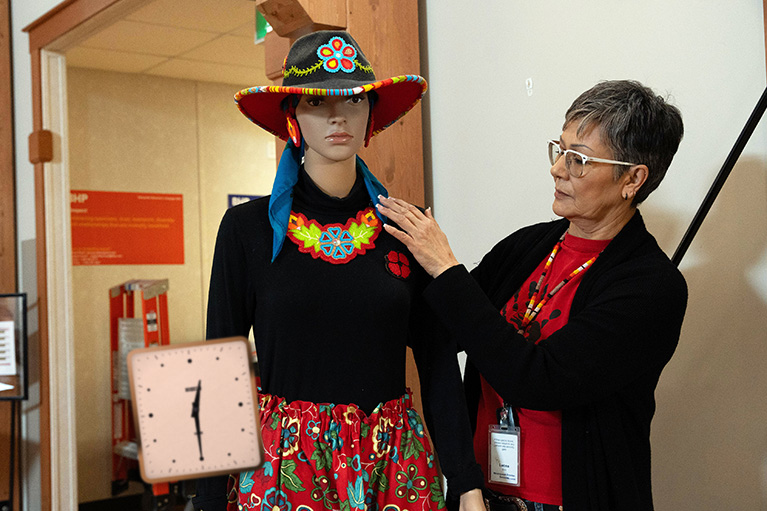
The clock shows **12:30**
